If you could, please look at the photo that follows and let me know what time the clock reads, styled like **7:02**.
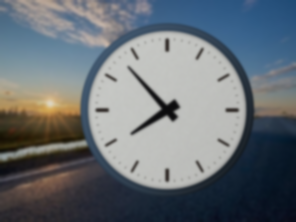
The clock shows **7:53**
